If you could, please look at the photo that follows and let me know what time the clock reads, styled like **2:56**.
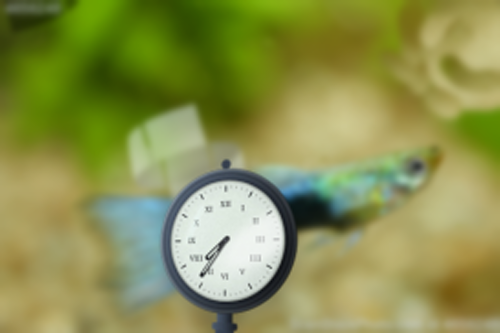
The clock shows **7:36**
